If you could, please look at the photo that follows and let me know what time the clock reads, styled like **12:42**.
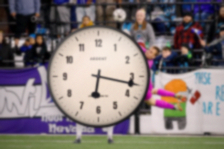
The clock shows **6:17**
